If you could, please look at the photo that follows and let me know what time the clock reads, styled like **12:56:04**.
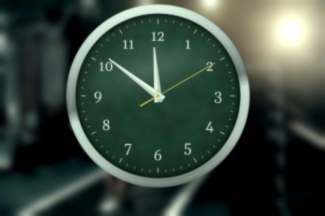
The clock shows **11:51:10**
